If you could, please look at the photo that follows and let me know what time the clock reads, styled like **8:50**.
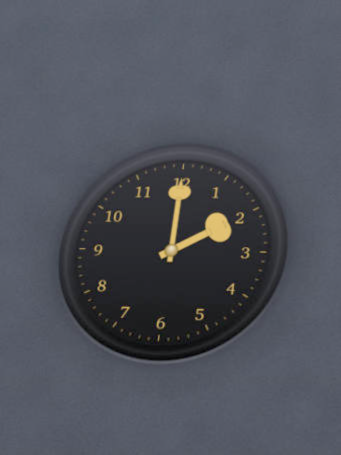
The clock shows **2:00**
